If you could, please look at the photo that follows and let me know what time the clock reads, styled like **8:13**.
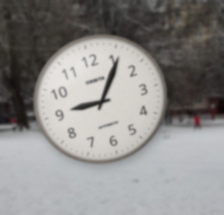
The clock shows **9:06**
